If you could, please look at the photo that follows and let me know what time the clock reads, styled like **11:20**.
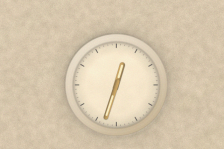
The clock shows **12:33**
